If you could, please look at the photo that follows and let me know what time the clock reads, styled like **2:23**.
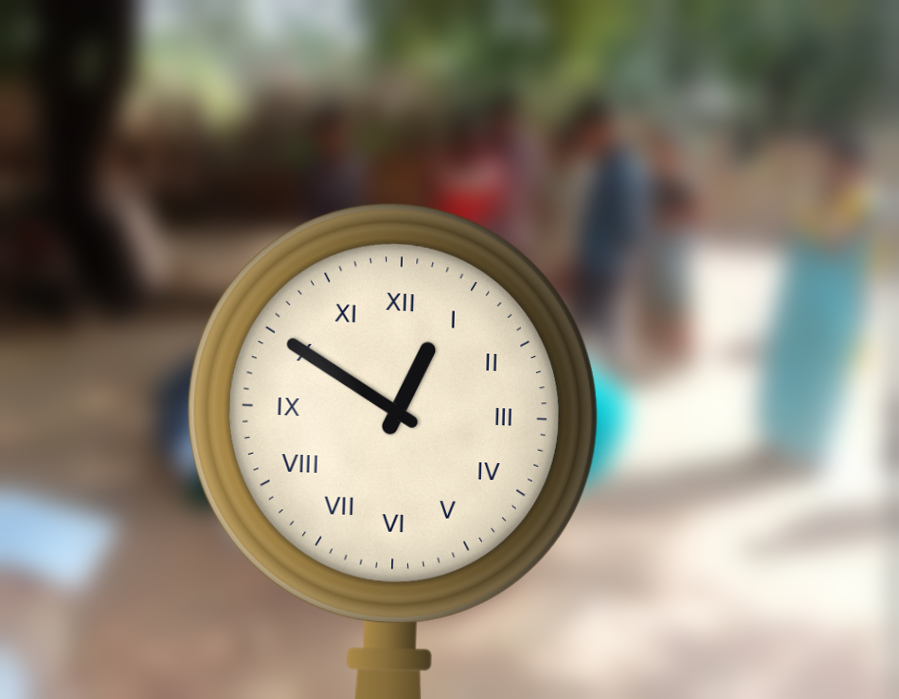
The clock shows **12:50**
